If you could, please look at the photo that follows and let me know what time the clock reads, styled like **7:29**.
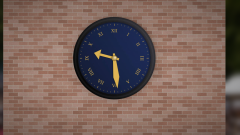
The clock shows **9:29**
